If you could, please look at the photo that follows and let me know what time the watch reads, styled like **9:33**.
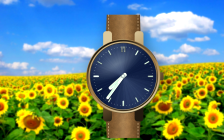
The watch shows **7:36**
